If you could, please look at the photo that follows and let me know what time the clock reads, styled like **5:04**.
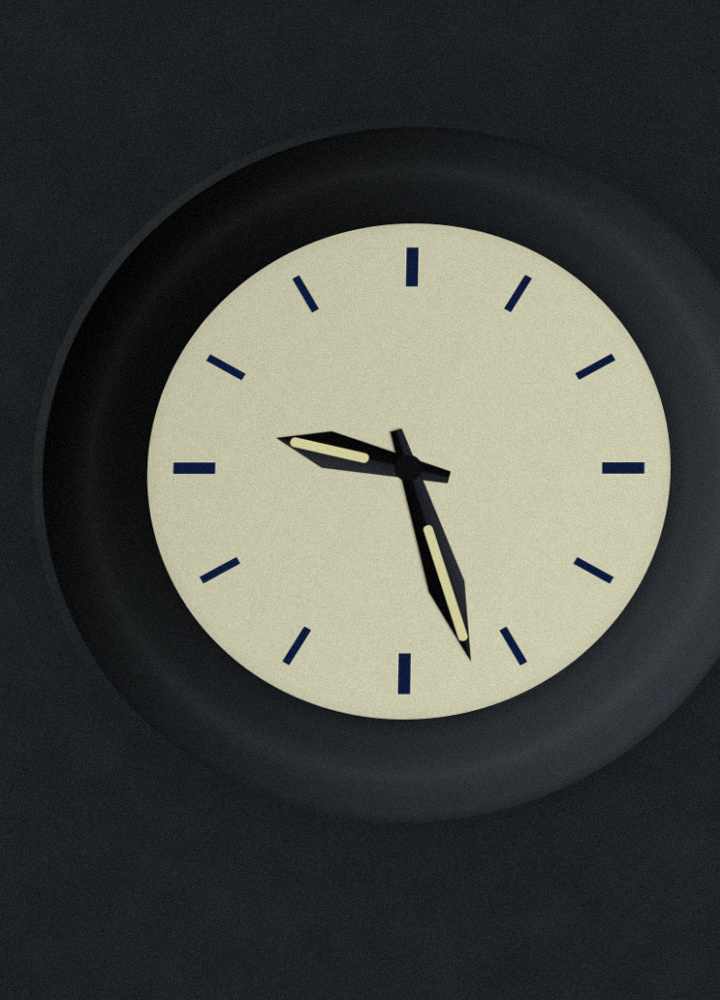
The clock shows **9:27**
